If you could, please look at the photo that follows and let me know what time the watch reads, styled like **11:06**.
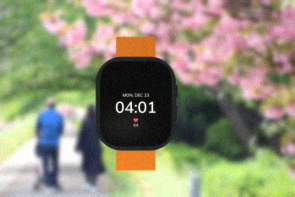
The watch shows **4:01**
